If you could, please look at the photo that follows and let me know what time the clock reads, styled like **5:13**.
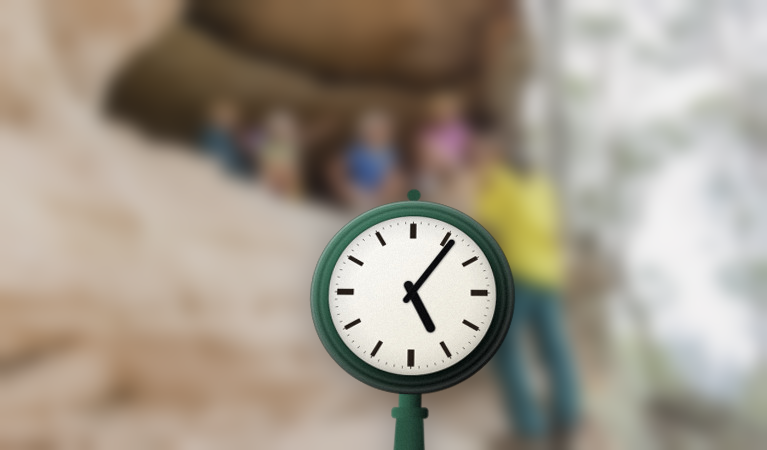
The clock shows **5:06**
